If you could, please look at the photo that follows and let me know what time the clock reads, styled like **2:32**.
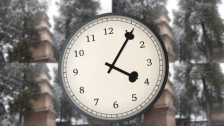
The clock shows **4:06**
